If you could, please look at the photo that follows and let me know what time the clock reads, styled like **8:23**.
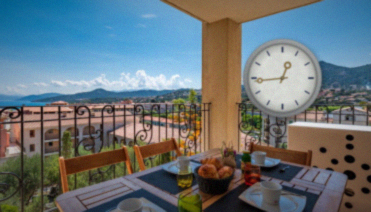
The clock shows **12:44**
